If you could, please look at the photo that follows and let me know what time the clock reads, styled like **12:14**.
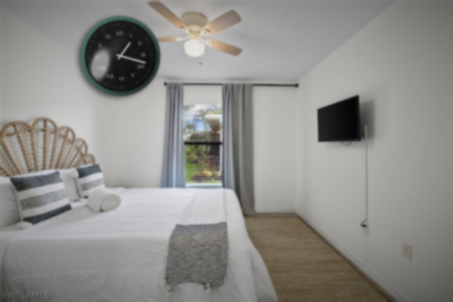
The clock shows **1:18**
